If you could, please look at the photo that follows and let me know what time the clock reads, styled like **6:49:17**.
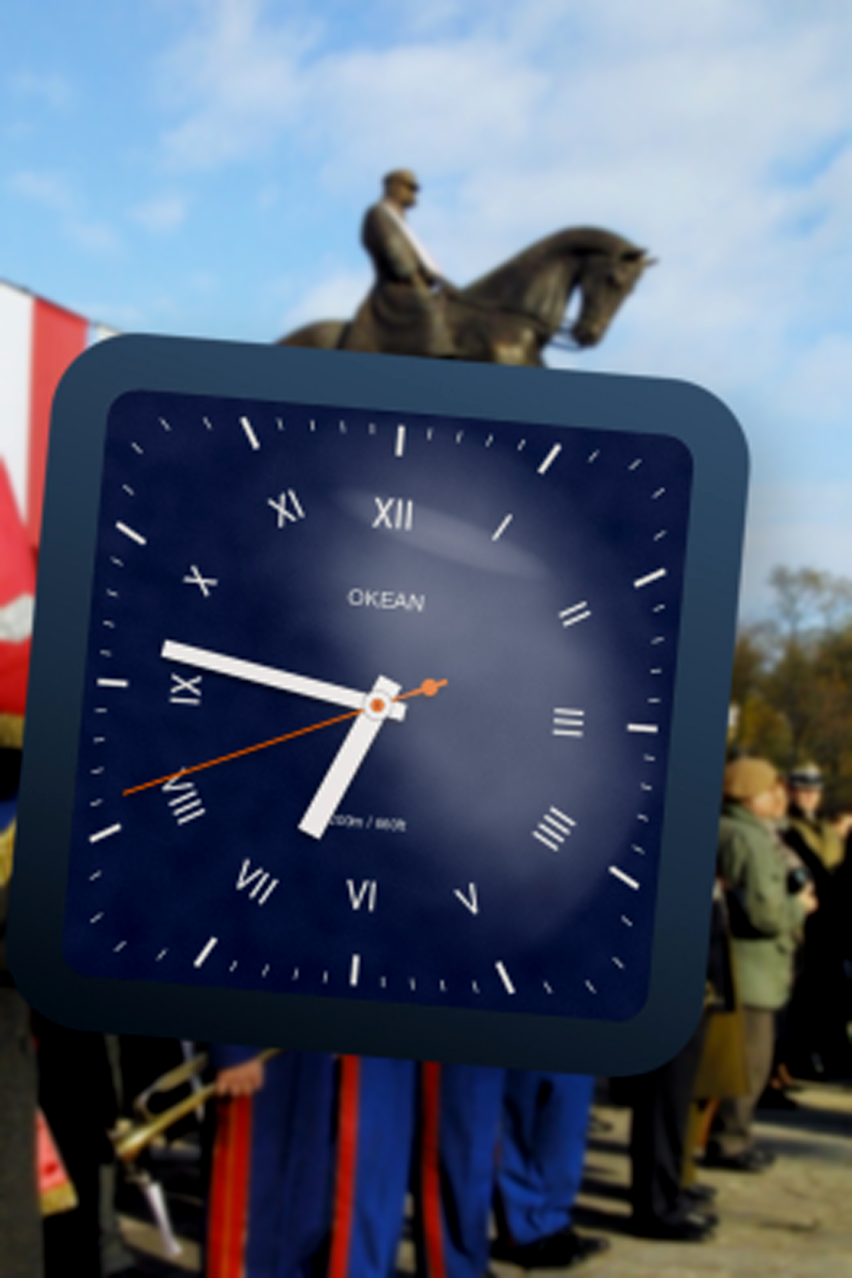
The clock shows **6:46:41**
